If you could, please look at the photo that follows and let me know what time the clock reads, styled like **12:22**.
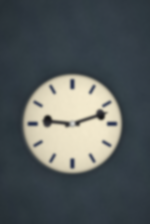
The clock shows **9:12**
